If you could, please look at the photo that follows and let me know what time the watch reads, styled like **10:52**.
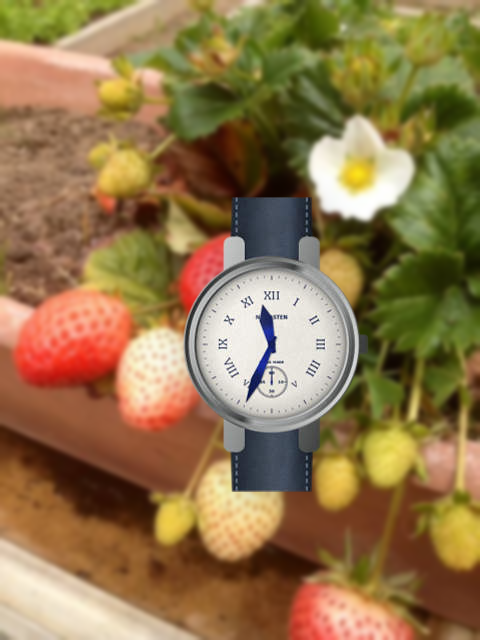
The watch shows **11:34**
